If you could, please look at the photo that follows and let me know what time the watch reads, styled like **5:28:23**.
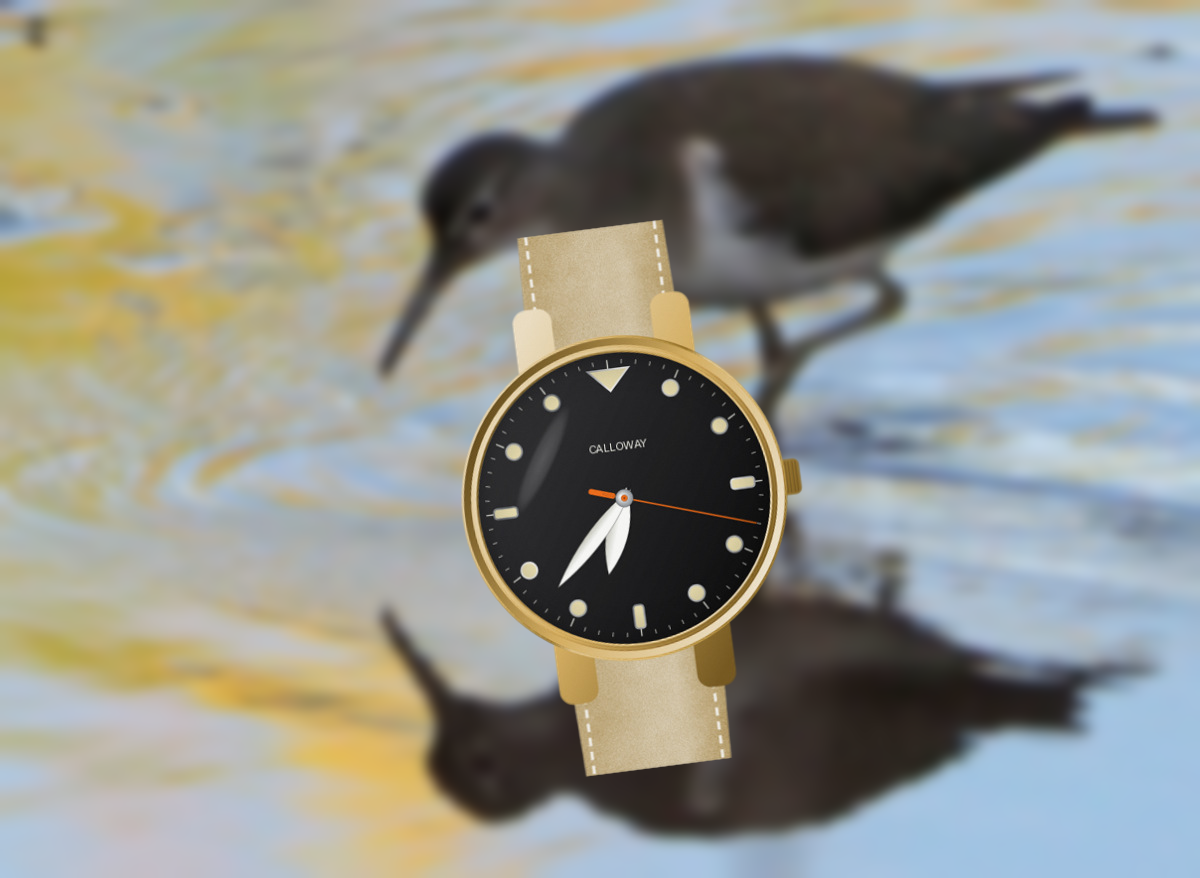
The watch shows **6:37:18**
